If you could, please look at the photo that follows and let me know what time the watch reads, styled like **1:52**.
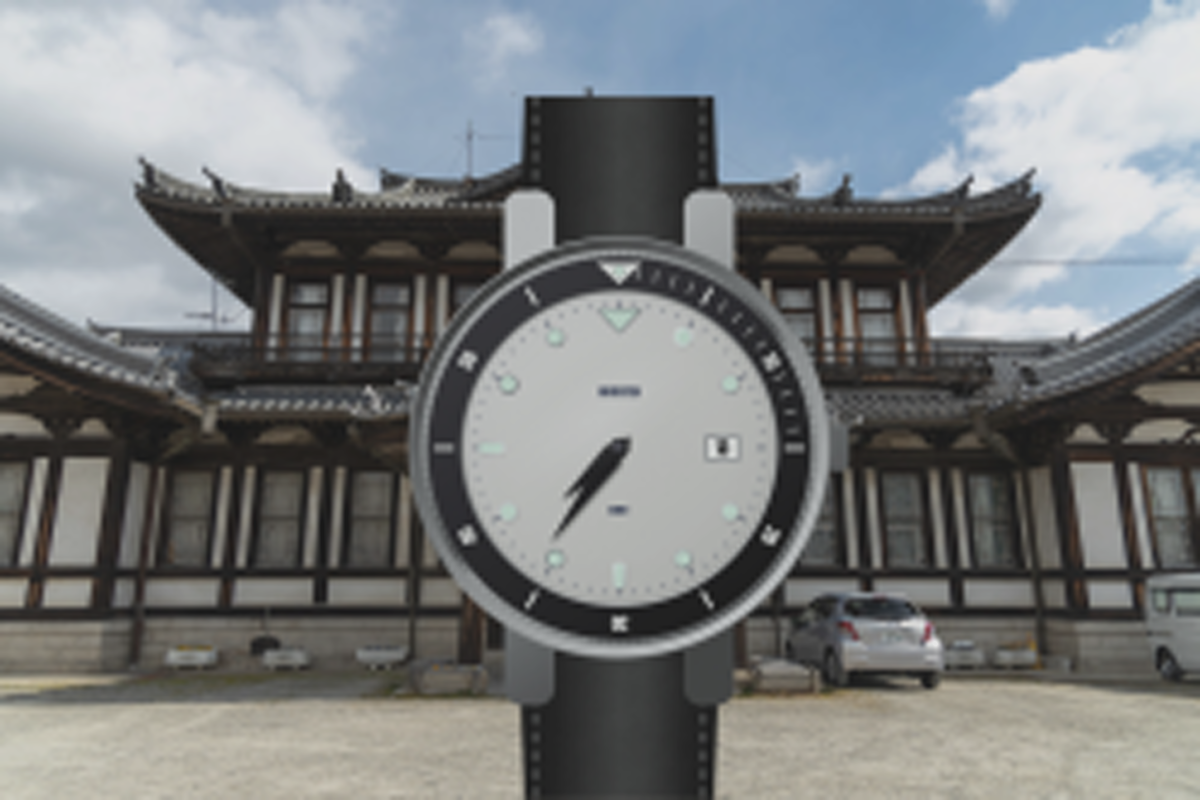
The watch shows **7:36**
